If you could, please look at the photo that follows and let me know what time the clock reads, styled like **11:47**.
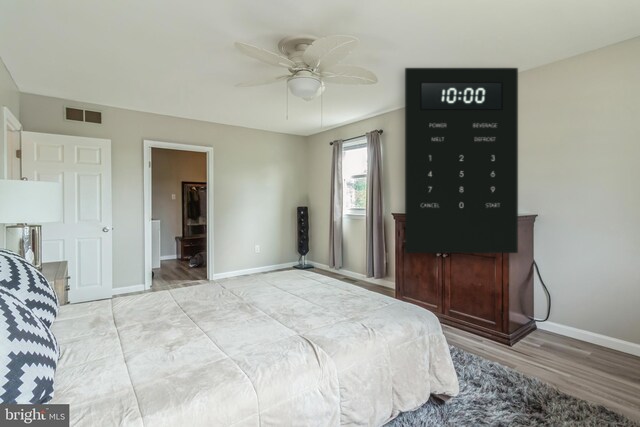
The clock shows **10:00**
